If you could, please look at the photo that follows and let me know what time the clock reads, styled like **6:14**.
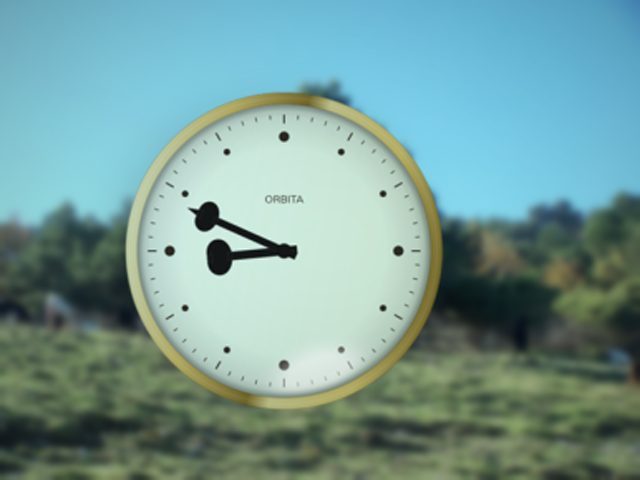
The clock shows **8:49**
